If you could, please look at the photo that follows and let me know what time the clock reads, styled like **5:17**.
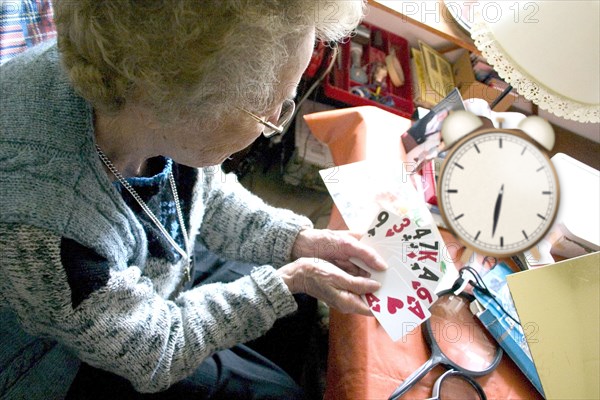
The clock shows **6:32**
